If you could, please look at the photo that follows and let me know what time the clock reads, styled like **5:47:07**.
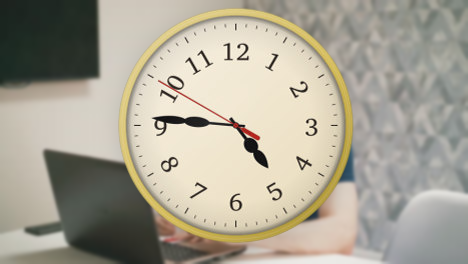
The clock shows **4:45:50**
